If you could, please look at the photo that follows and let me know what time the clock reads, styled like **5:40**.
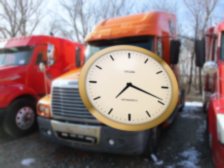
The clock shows **7:19**
